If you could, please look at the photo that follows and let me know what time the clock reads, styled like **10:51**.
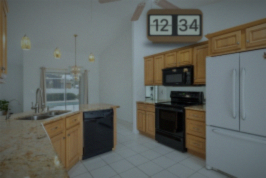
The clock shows **12:34**
